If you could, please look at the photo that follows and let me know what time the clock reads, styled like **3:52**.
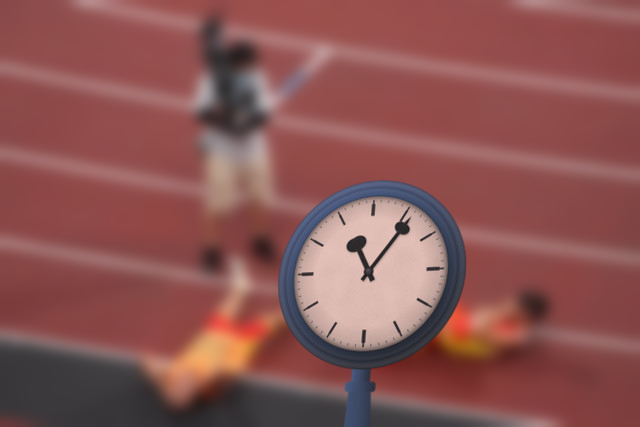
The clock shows **11:06**
